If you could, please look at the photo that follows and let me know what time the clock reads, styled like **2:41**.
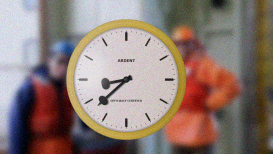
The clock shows **8:38**
